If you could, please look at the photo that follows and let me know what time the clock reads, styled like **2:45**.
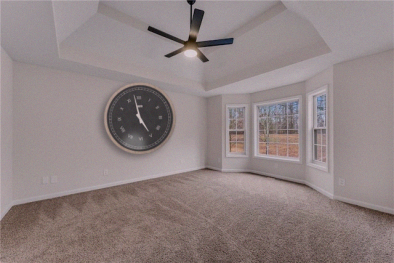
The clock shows **4:58**
